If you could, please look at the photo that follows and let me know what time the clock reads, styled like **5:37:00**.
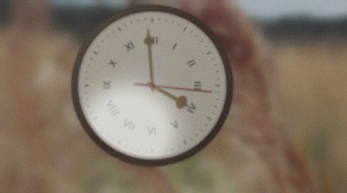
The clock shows **3:59:16**
